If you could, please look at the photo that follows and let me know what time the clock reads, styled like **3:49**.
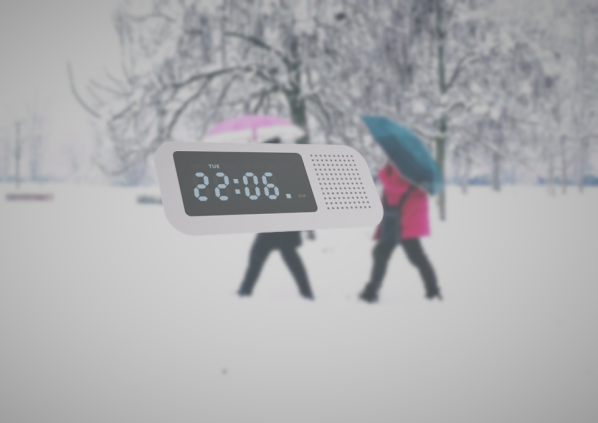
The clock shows **22:06**
